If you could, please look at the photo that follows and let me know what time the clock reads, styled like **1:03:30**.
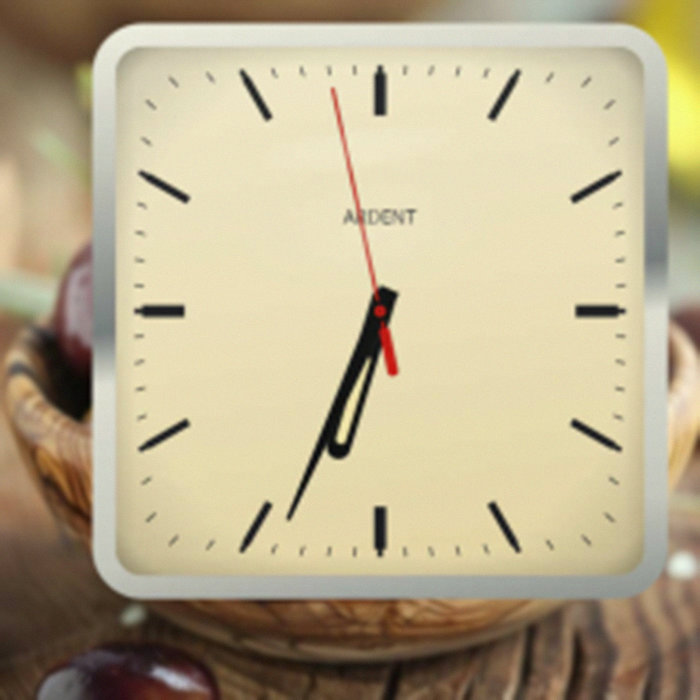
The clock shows **6:33:58**
